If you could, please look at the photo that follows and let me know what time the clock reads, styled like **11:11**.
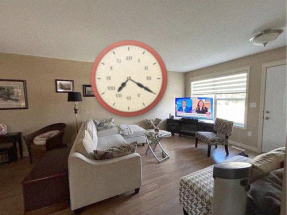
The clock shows **7:20**
